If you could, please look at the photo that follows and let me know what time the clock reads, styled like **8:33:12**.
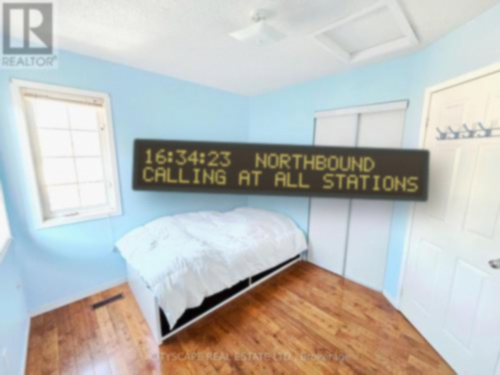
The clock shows **16:34:23**
